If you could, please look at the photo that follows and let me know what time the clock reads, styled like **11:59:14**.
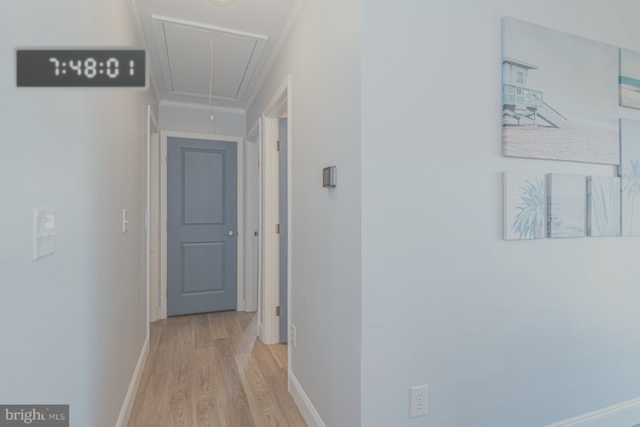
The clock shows **7:48:01**
